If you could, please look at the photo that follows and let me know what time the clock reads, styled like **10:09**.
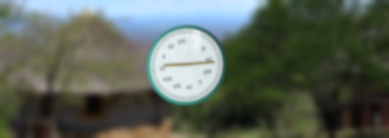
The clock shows **9:16**
